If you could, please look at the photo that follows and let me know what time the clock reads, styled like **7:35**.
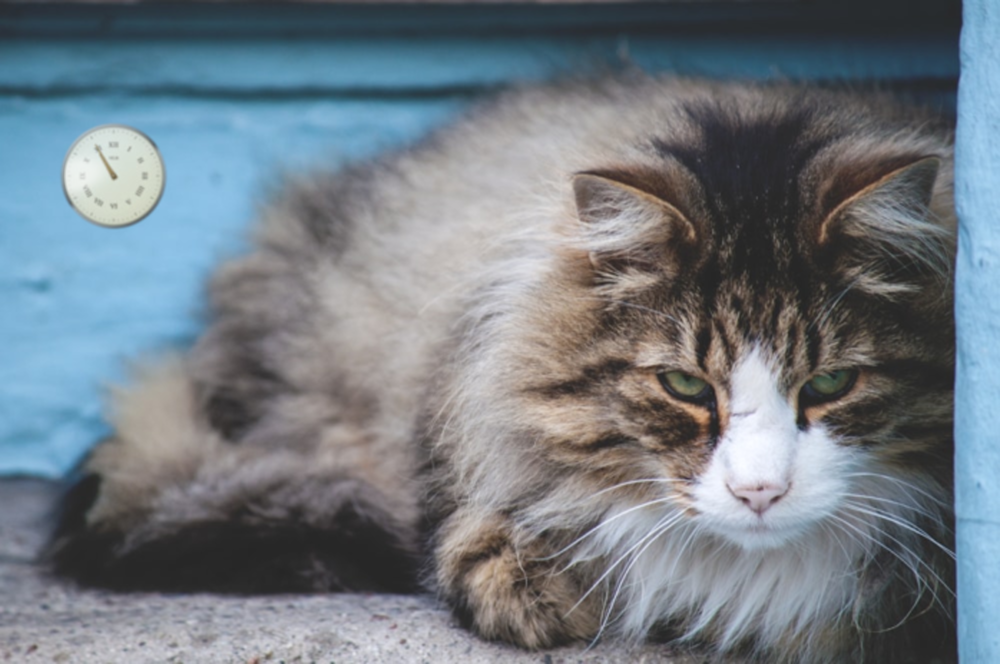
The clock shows **10:55**
